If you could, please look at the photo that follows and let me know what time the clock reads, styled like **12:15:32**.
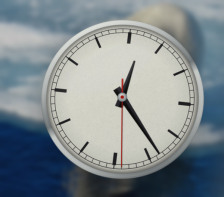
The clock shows **12:23:29**
